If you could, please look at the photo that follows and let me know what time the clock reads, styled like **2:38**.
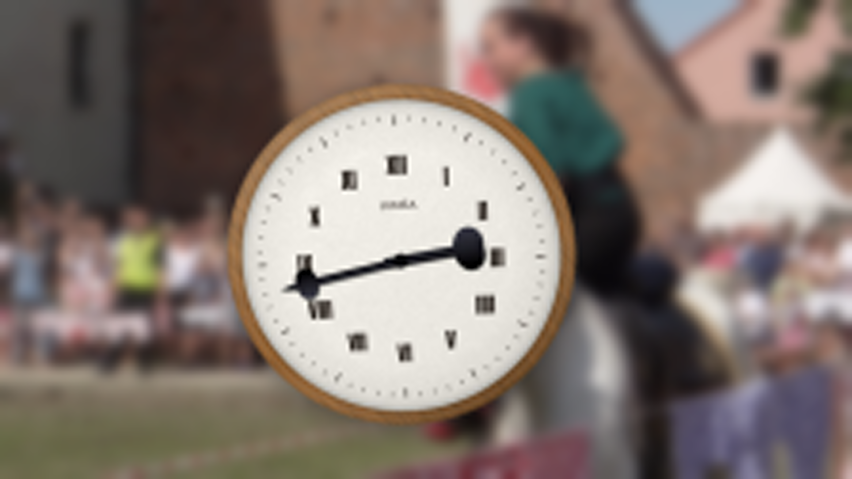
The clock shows **2:43**
